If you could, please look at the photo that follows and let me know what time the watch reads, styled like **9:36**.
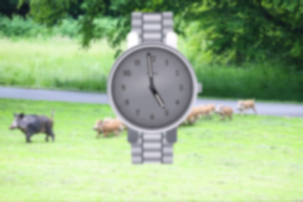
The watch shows **4:59**
